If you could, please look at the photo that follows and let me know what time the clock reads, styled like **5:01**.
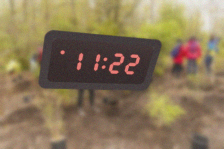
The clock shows **11:22**
